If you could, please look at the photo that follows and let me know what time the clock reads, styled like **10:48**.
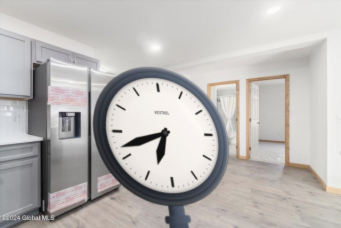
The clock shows **6:42**
